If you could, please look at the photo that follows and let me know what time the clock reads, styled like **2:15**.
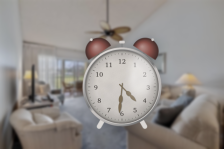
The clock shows **4:31**
